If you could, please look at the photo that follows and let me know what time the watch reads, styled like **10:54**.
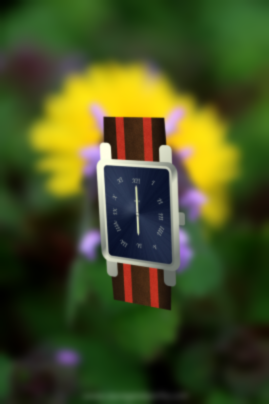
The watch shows **6:00**
